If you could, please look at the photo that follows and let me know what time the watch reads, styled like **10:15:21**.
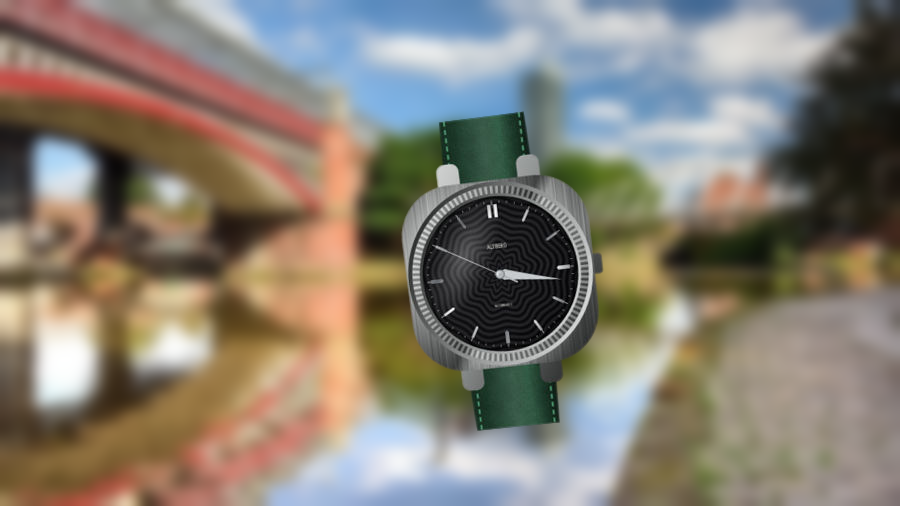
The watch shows **3:16:50**
